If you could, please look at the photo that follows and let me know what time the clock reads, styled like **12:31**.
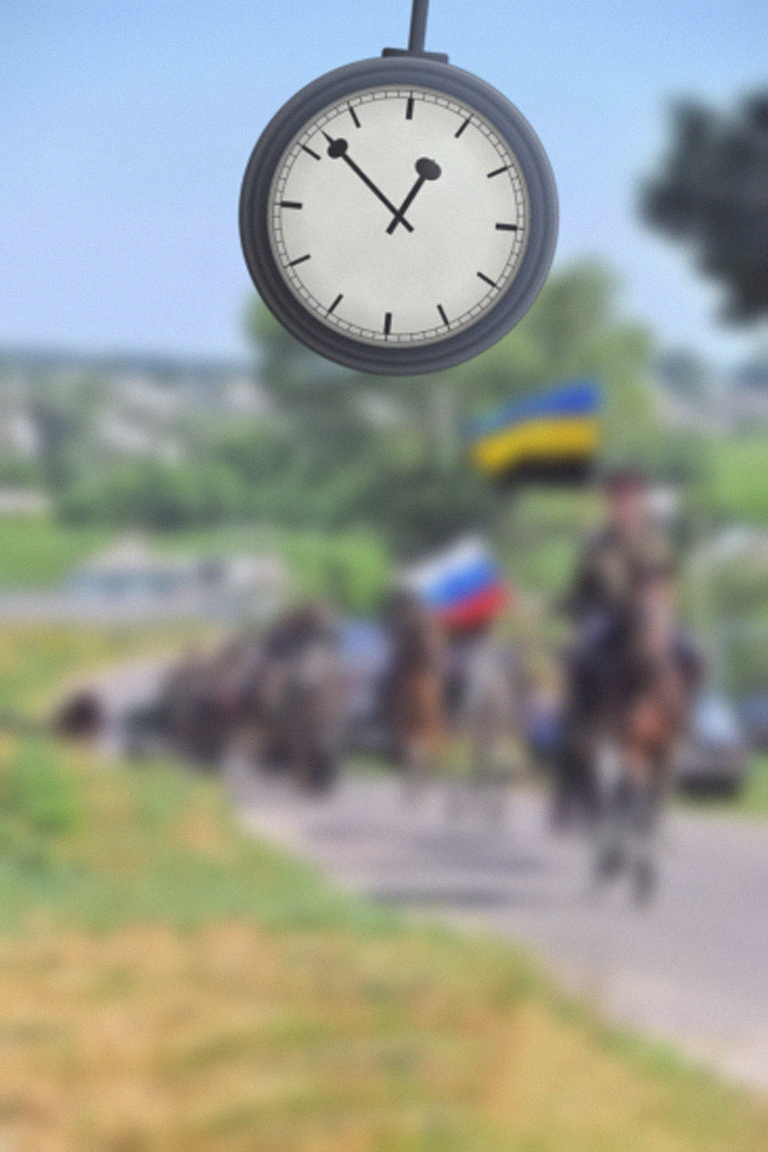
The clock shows **12:52**
